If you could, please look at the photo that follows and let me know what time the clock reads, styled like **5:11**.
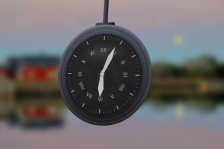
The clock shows **6:04**
